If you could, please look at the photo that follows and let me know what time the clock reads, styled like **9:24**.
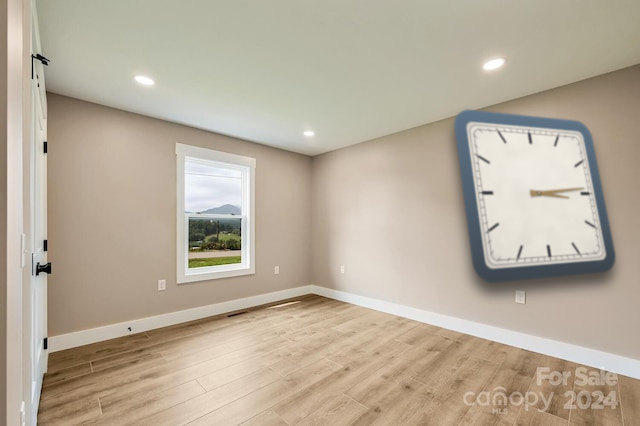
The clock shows **3:14**
